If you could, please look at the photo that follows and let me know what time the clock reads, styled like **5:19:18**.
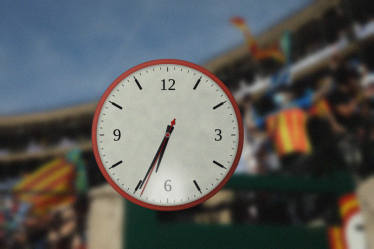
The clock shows **6:34:34**
